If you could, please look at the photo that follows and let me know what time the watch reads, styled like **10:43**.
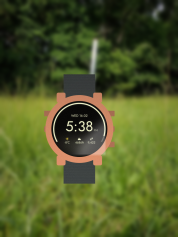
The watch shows **5:38**
